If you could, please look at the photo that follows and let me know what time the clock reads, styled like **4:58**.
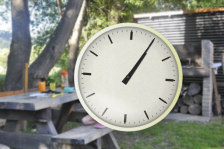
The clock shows **1:05**
